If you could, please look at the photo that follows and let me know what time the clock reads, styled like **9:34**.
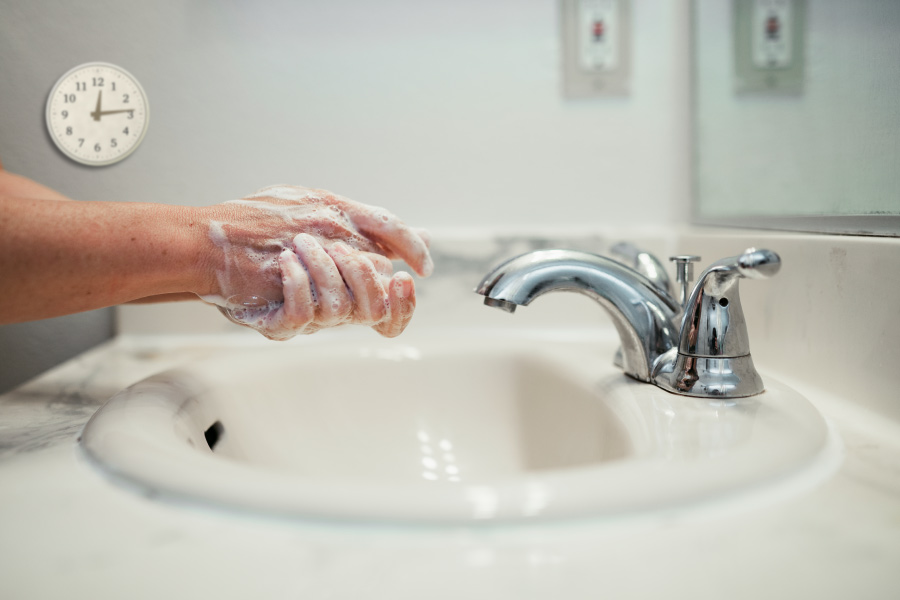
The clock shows **12:14**
